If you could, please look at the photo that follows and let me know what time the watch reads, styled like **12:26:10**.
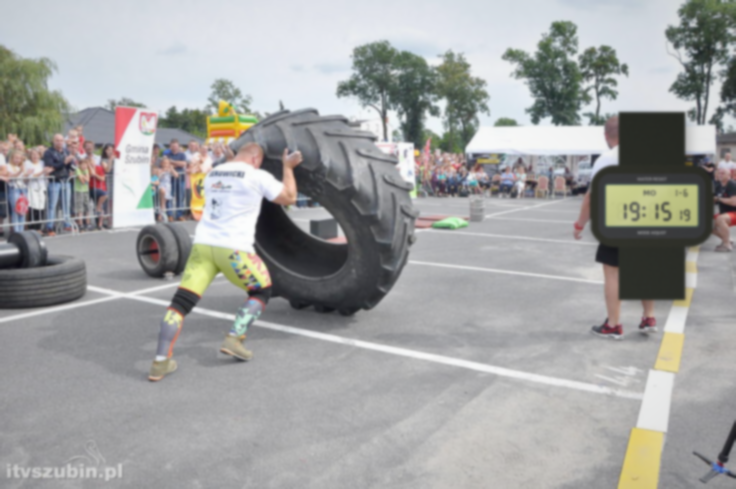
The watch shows **19:15:19**
